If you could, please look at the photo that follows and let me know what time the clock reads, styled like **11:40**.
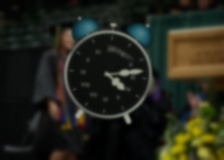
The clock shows **4:13**
